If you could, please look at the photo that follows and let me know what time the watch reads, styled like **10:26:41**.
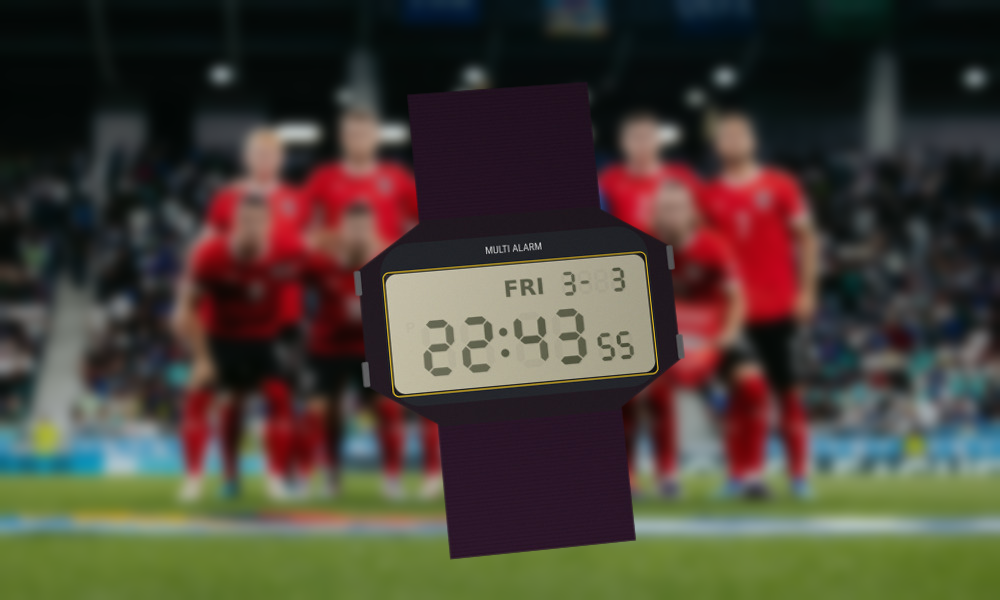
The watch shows **22:43:55**
